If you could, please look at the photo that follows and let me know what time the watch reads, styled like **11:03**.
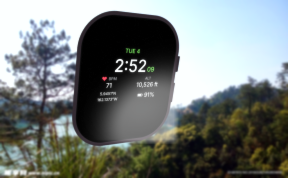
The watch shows **2:52**
